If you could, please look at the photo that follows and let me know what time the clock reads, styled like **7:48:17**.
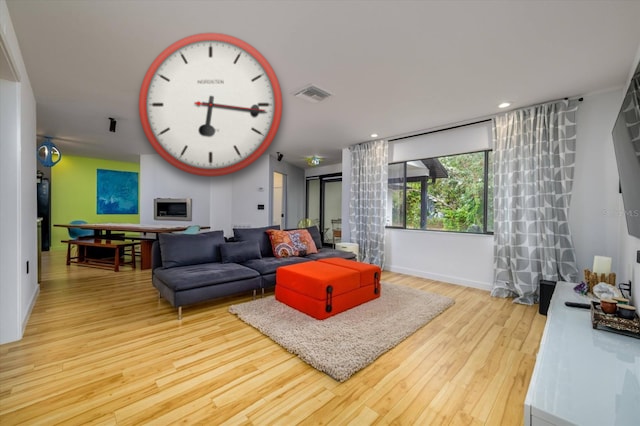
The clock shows **6:16:16**
